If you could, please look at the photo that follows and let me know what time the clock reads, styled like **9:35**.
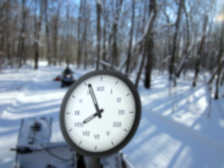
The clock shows **7:56**
